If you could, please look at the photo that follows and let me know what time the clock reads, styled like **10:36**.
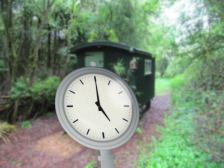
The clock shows **5:00**
